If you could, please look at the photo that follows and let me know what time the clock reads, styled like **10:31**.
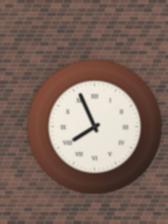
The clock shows **7:56**
